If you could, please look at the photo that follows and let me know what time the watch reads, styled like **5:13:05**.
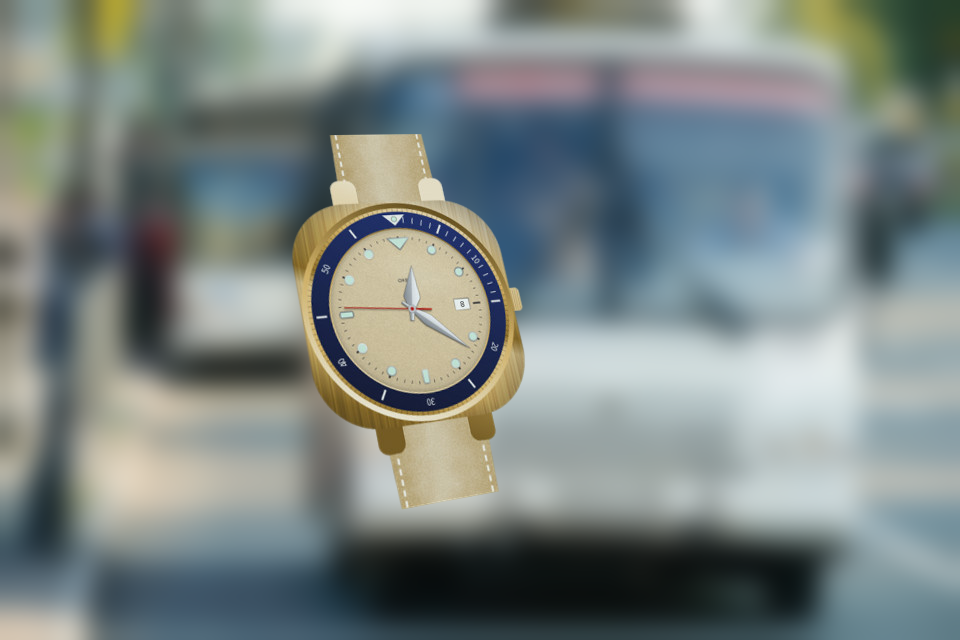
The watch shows **12:21:46**
